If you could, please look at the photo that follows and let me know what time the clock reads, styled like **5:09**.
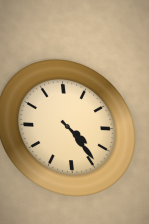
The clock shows **4:24**
